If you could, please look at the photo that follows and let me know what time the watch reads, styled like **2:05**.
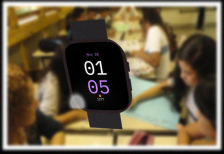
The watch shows **1:05**
